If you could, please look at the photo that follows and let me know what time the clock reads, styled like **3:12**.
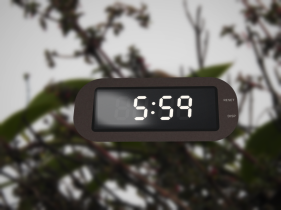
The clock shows **5:59**
